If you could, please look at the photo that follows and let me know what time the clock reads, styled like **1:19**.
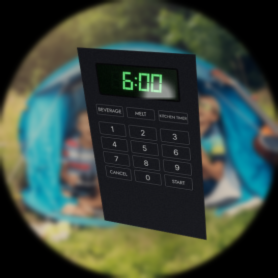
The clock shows **6:00**
